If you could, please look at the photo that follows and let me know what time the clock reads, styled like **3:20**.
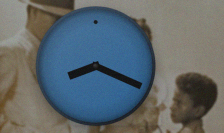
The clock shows **8:19**
